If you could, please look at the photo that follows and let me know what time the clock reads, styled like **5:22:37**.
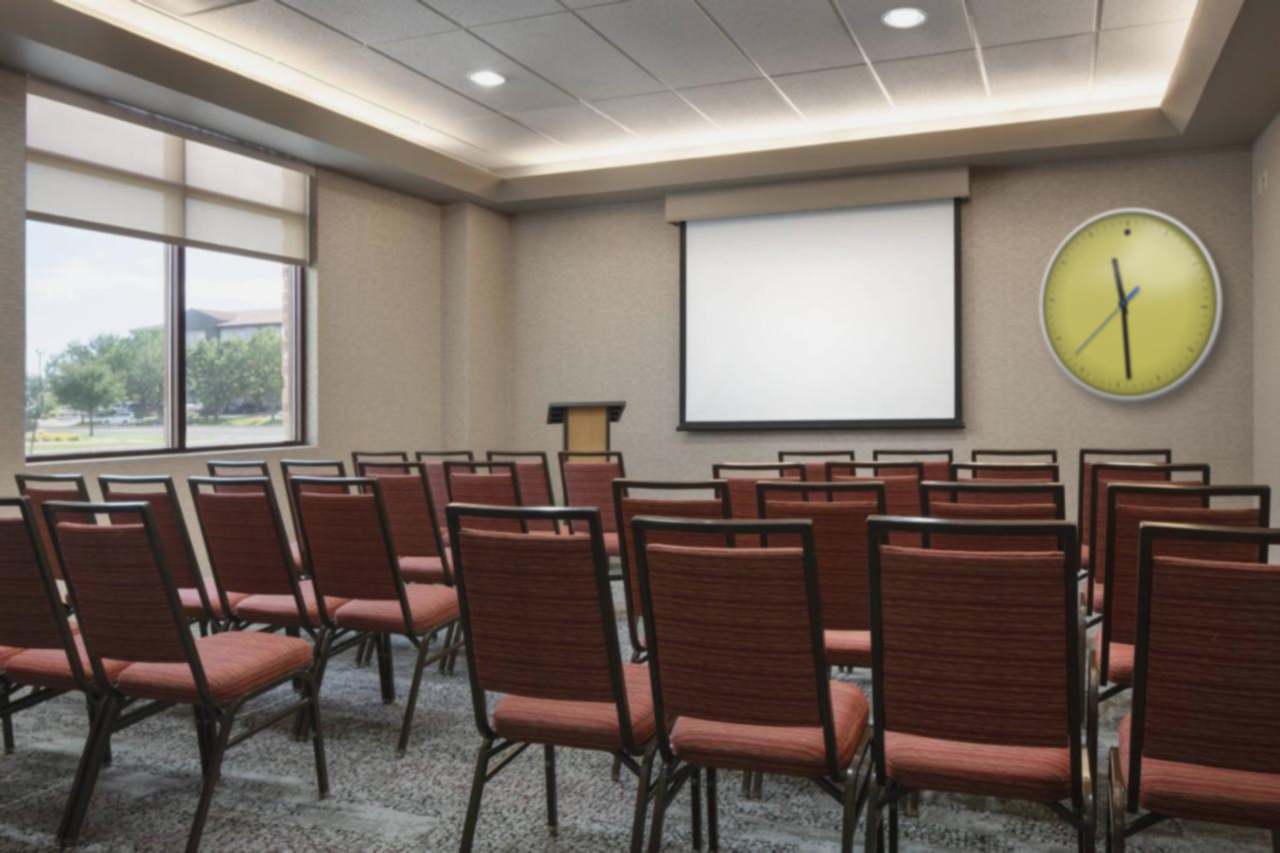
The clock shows **11:28:37**
